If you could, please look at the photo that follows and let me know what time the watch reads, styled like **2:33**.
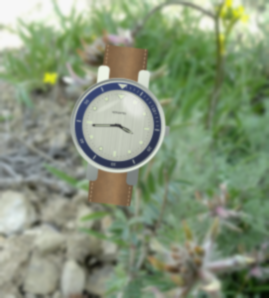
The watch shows **3:44**
